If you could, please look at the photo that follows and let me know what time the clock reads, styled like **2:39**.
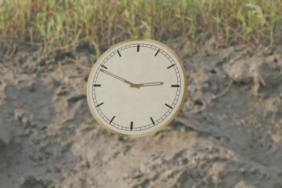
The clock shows **2:49**
